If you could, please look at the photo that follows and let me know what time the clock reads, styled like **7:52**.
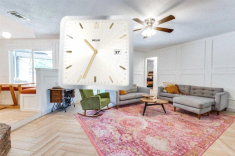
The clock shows **10:34**
